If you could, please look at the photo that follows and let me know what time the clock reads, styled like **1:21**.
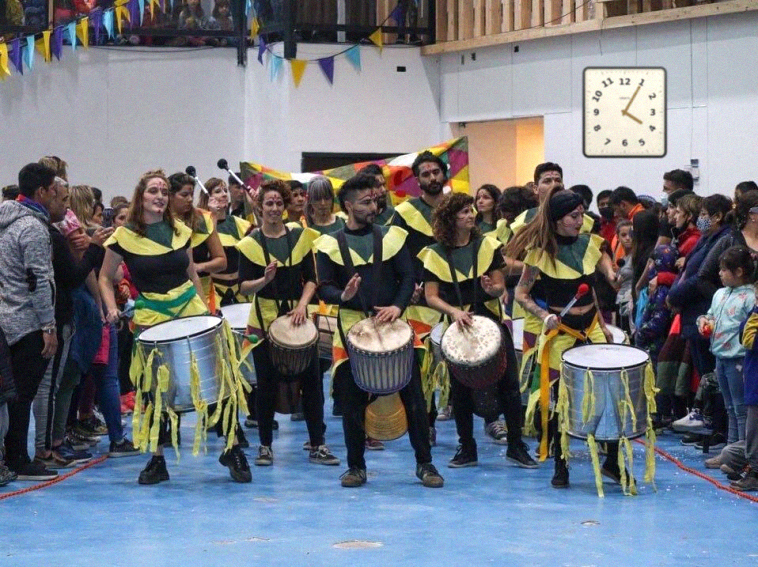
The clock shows **4:05**
